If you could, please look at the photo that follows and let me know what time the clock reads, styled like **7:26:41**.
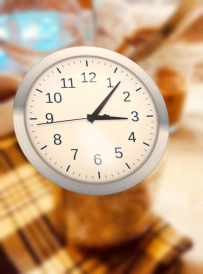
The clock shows **3:06:44**
